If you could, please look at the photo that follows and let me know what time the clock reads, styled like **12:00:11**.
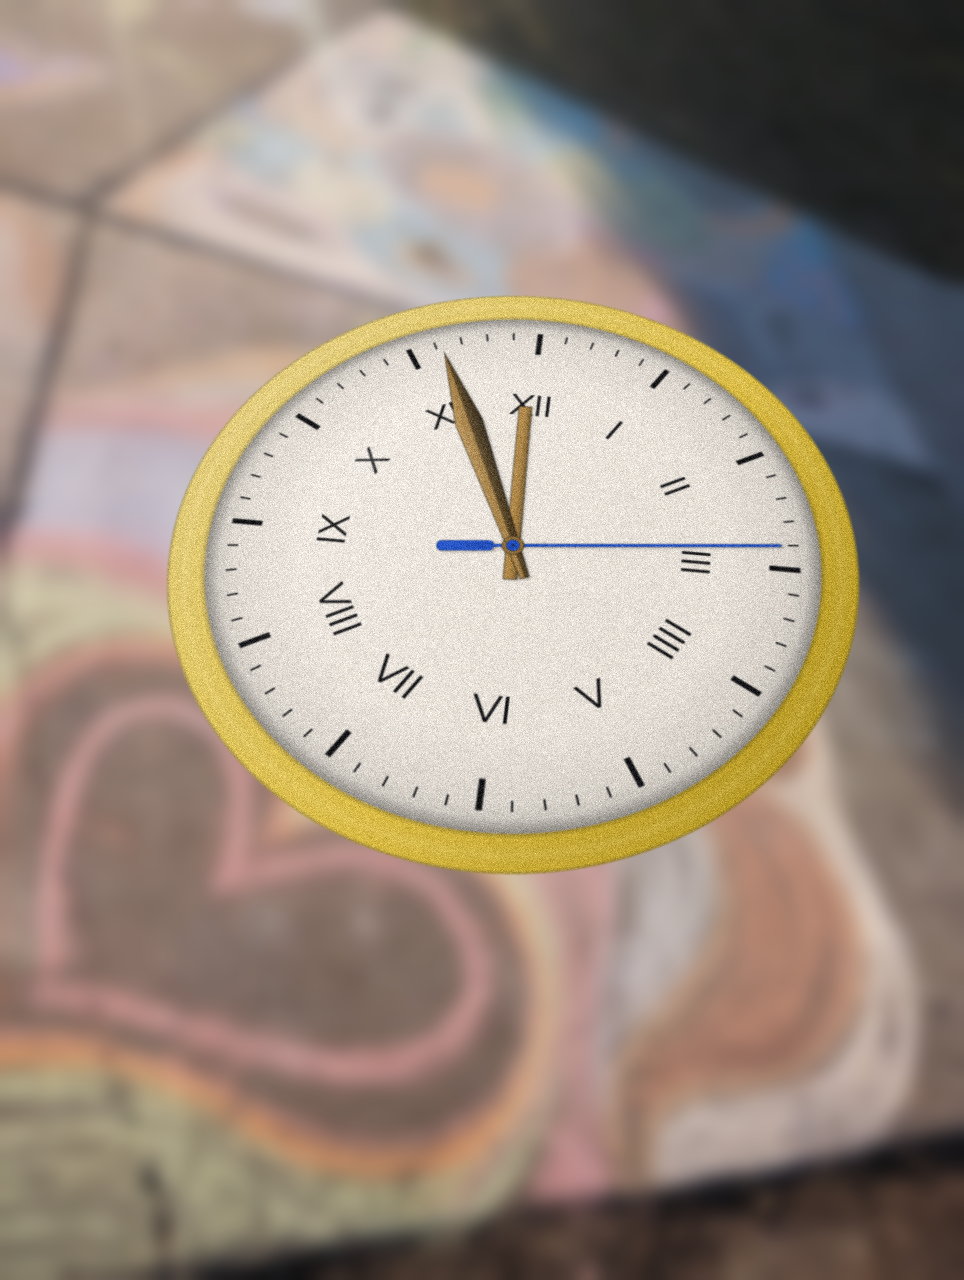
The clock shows **11:56:14**
